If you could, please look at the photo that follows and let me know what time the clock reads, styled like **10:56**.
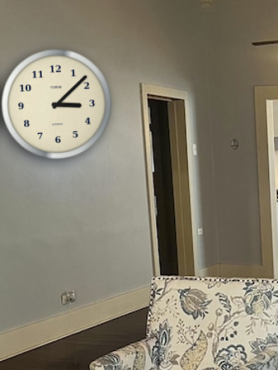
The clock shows **3:08**
